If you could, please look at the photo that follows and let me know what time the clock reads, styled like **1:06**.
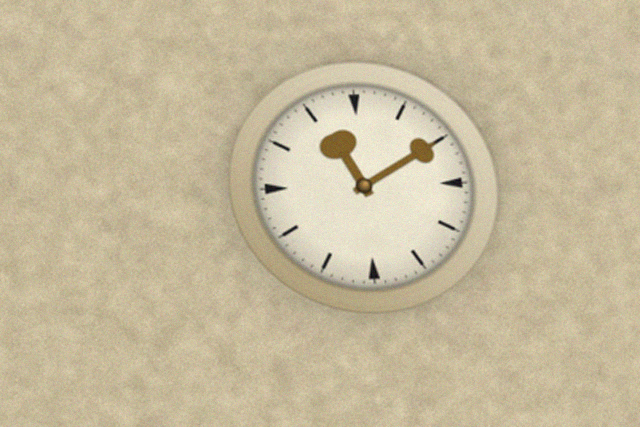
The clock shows **11:10**
